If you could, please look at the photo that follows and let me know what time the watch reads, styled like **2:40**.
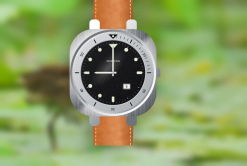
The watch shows **9:00**
